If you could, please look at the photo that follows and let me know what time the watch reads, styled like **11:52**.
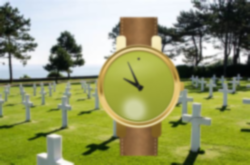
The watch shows **9:56**
